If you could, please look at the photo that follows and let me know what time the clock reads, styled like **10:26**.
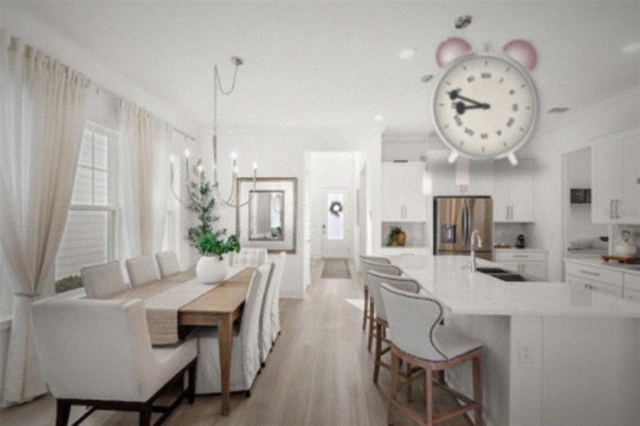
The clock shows **8:48**
